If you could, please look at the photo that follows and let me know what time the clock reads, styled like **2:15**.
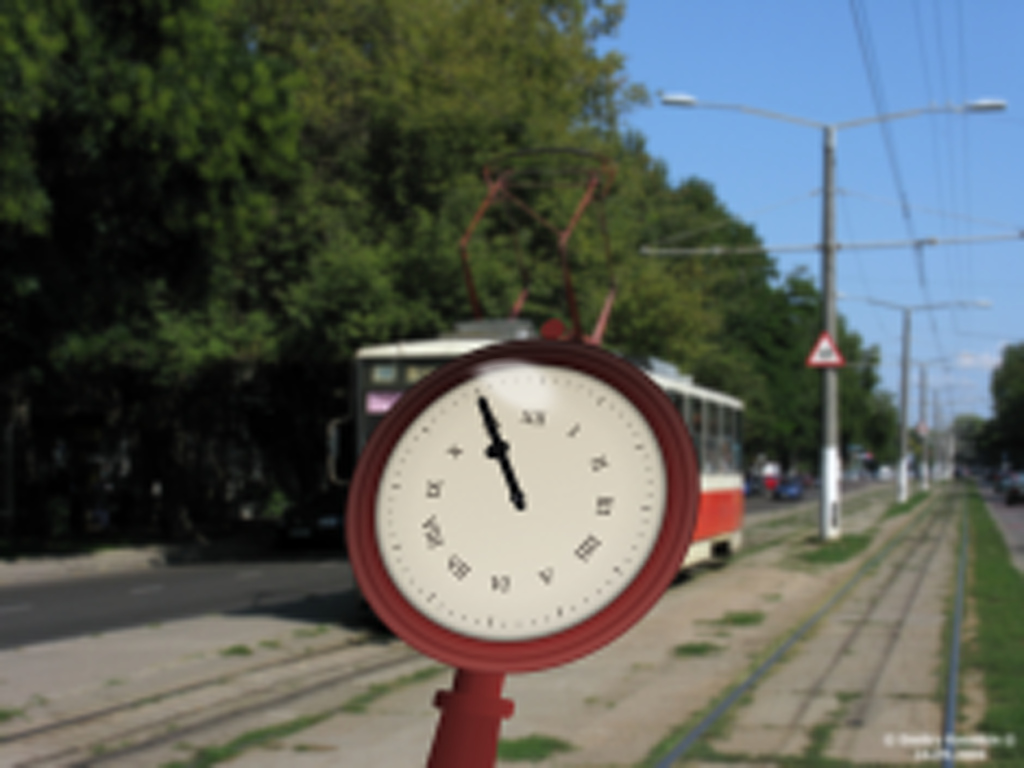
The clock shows **10:55**
